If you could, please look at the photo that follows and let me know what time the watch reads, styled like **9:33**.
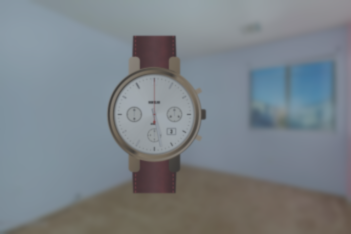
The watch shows **5:28**
